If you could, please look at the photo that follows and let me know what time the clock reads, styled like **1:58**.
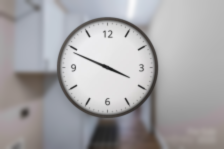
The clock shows **3:49**
